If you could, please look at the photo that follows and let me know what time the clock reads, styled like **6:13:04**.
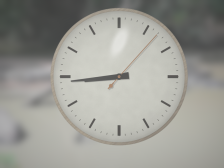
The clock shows **8:44:07**
